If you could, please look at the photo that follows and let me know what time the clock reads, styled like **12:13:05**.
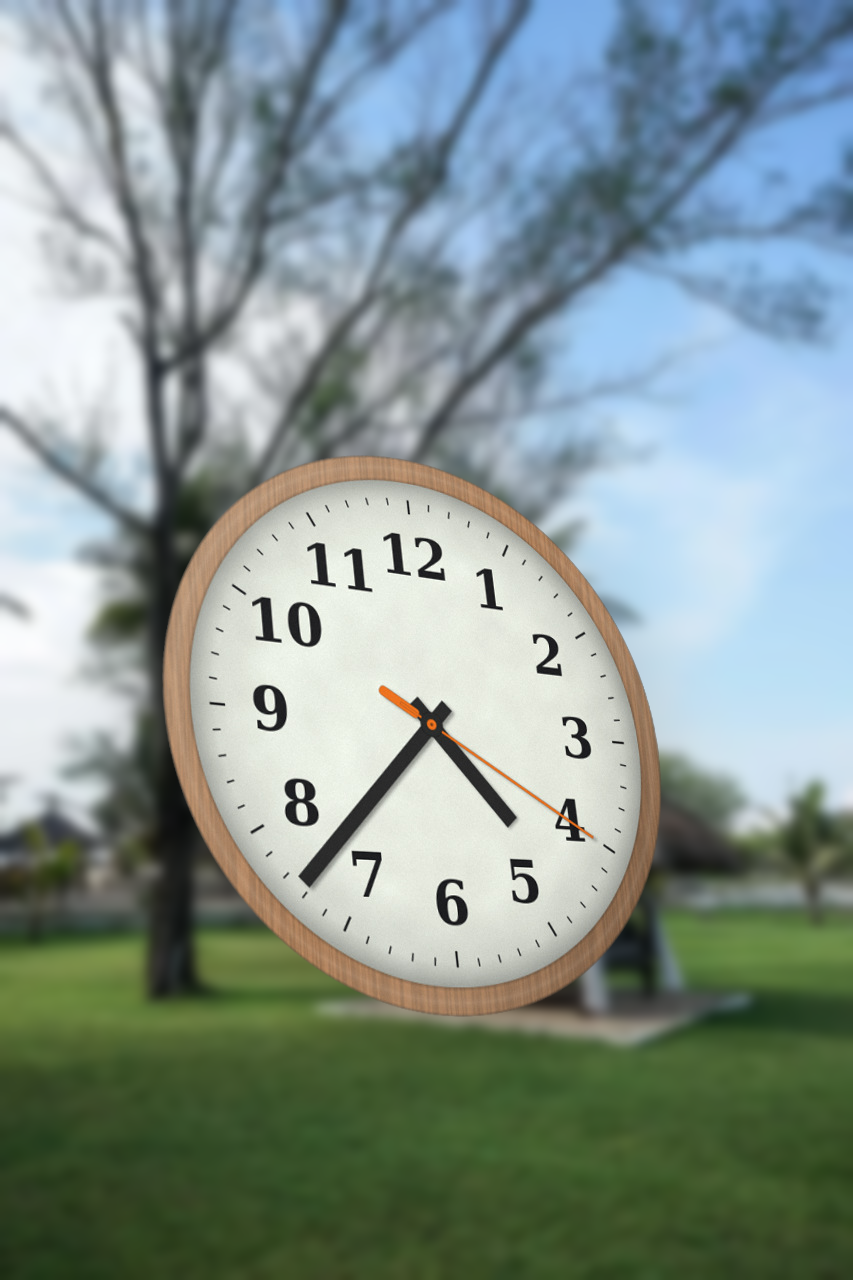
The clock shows **4:37:20**
